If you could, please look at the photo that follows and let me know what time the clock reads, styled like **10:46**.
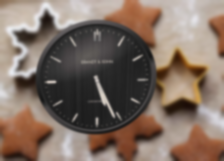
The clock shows **5:26**
